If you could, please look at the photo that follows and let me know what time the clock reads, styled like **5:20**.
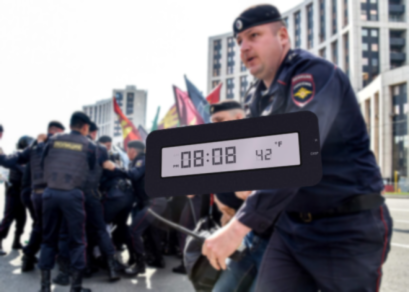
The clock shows **8:08**
